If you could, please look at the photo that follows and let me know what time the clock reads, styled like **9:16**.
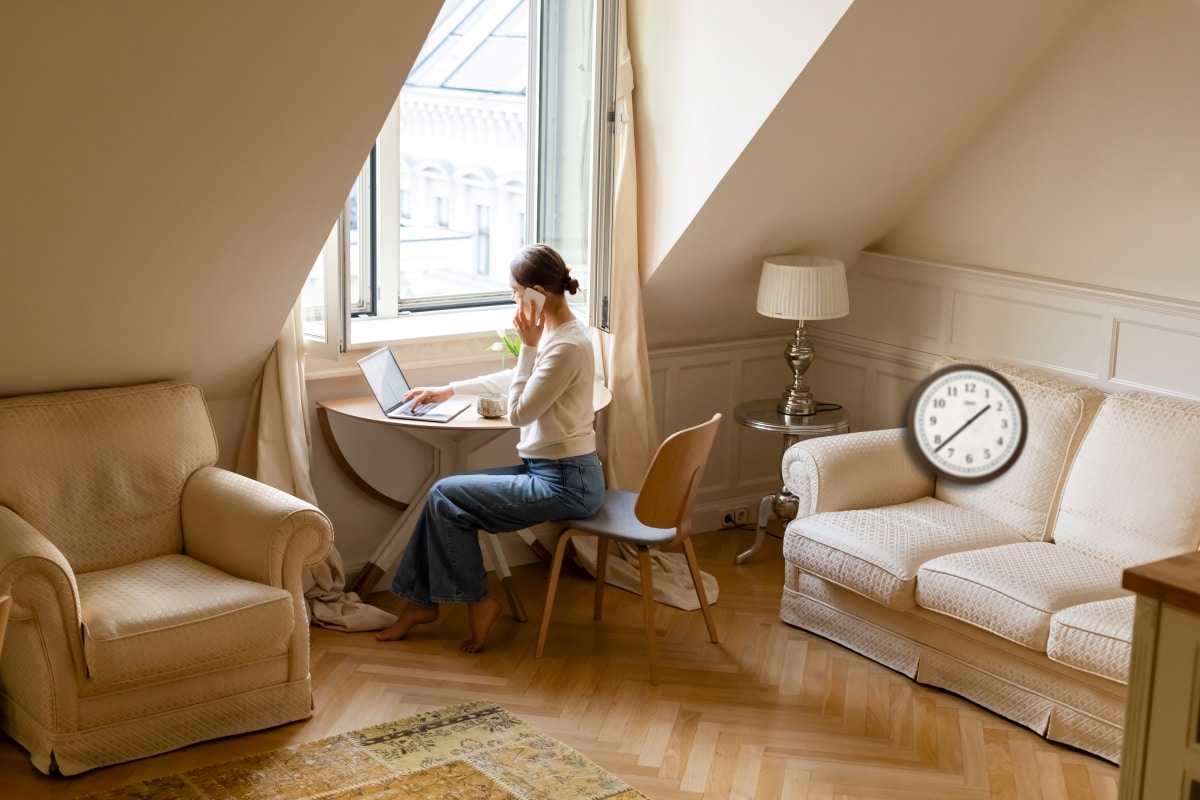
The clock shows **1:38**
